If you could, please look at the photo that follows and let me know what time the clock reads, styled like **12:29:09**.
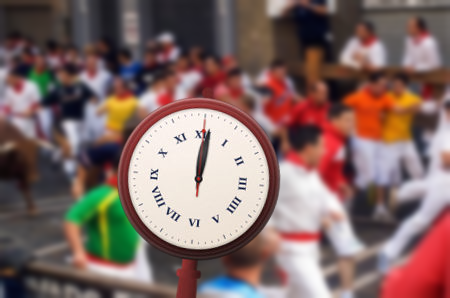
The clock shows **12:01:00**
